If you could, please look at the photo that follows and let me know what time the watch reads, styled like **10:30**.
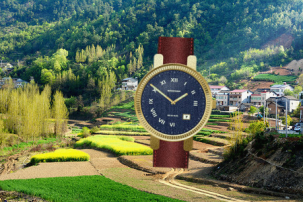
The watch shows **1:51**
